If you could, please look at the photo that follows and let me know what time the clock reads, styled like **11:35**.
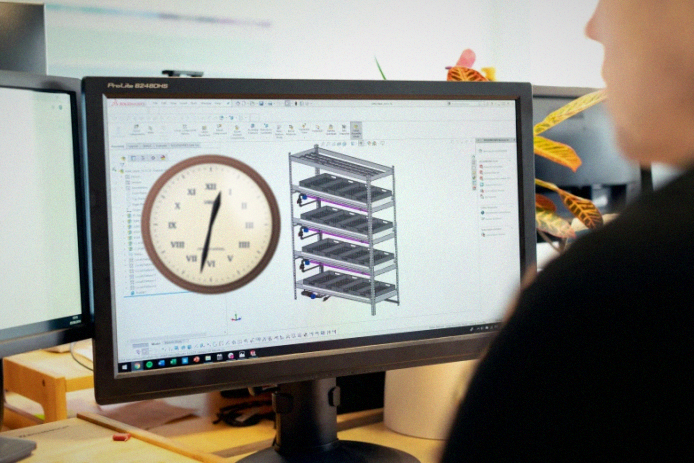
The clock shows **12:32**
